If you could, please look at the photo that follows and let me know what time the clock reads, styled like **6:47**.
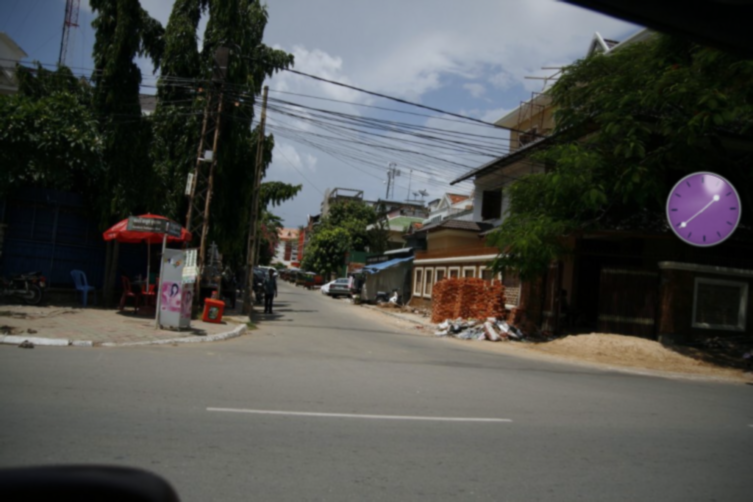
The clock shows **1:39**
